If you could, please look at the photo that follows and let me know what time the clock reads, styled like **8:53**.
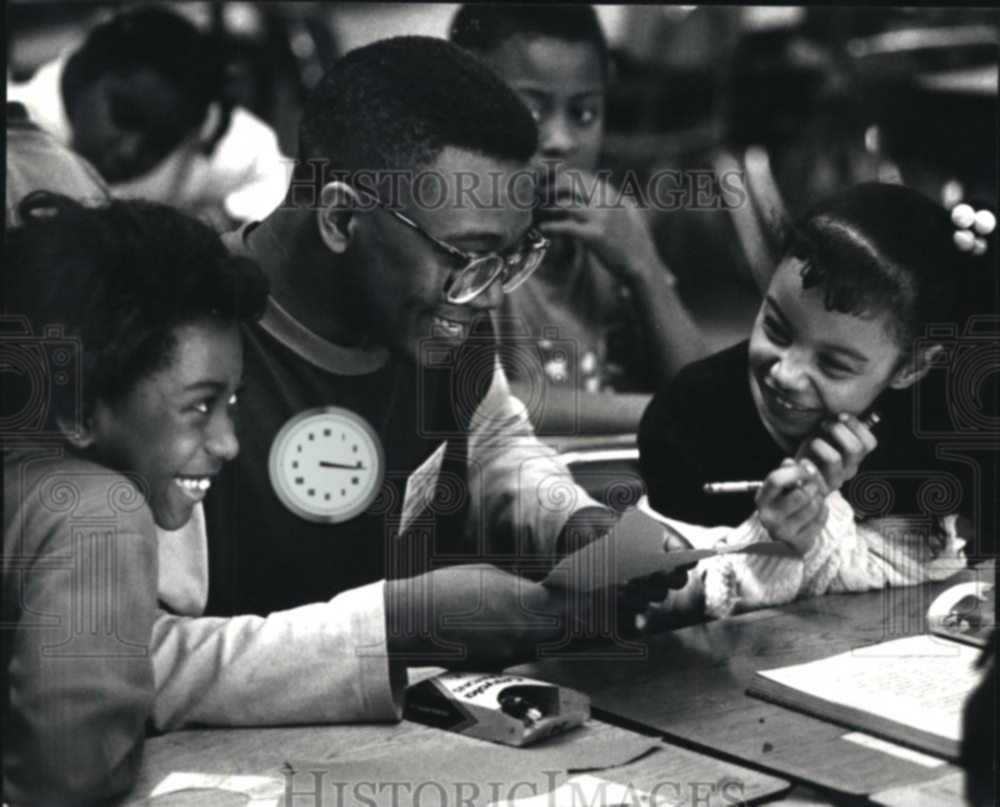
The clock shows **3:16**
